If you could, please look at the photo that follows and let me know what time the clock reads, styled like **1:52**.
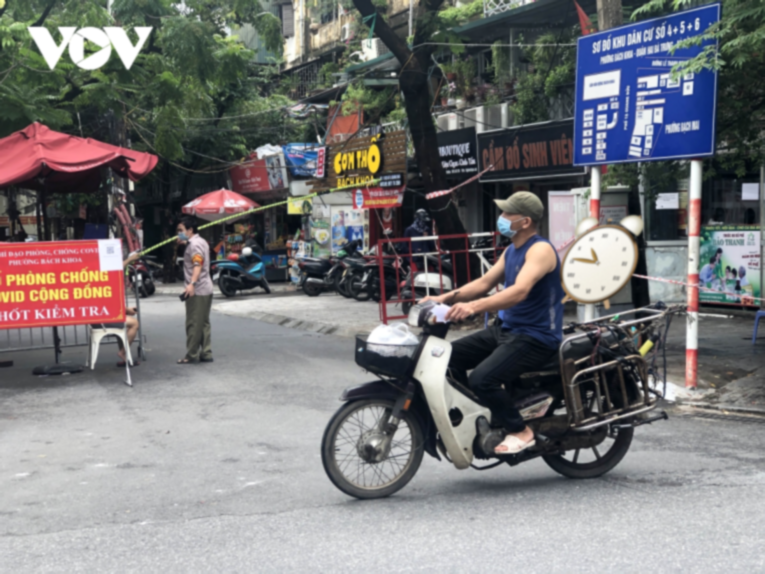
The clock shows **10:46**
